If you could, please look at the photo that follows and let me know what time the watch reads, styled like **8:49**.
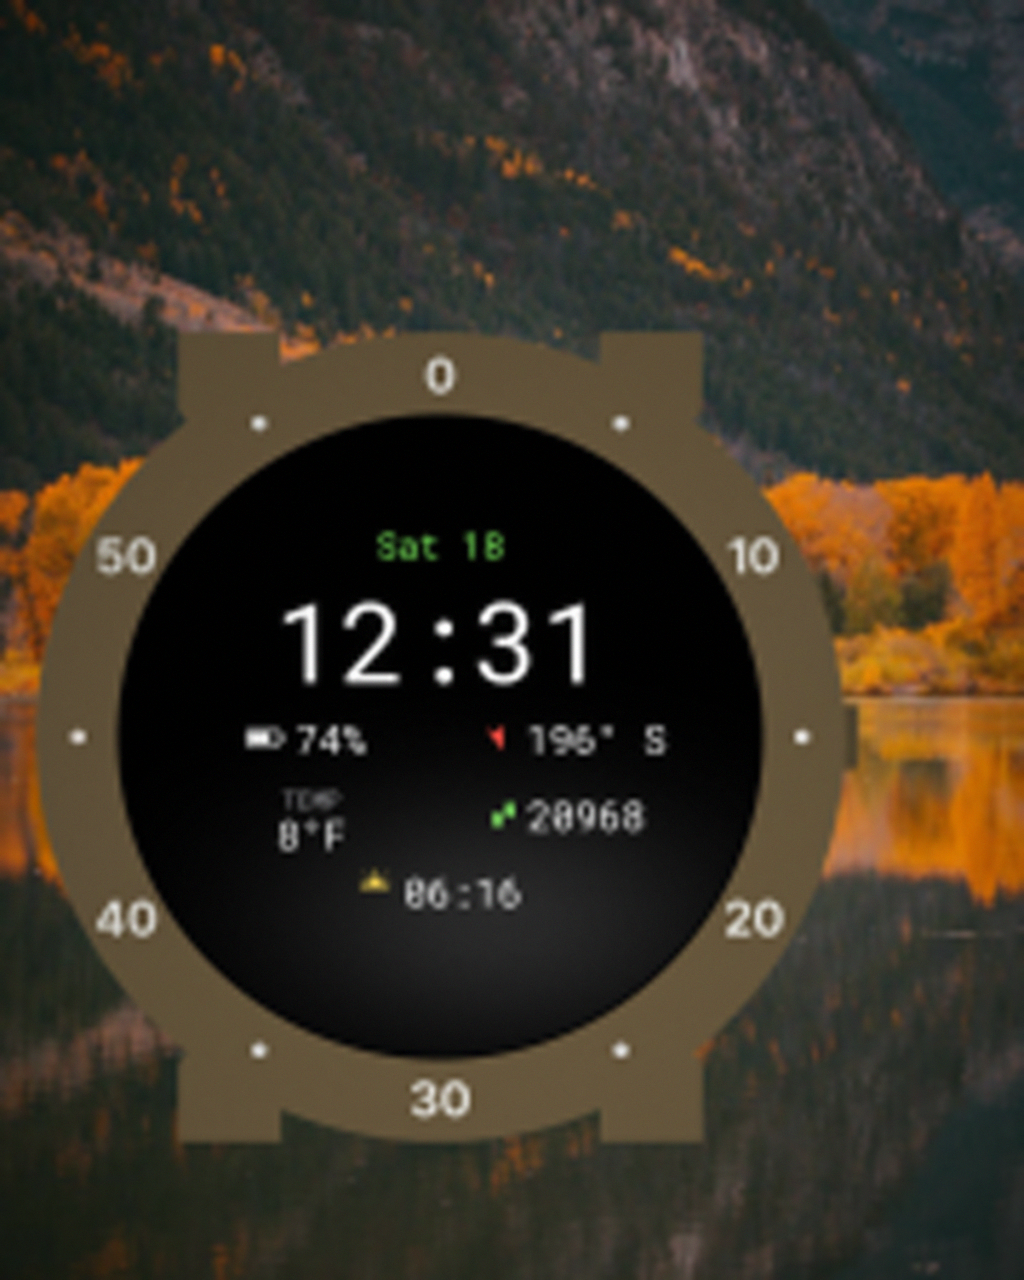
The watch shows **12:31**
